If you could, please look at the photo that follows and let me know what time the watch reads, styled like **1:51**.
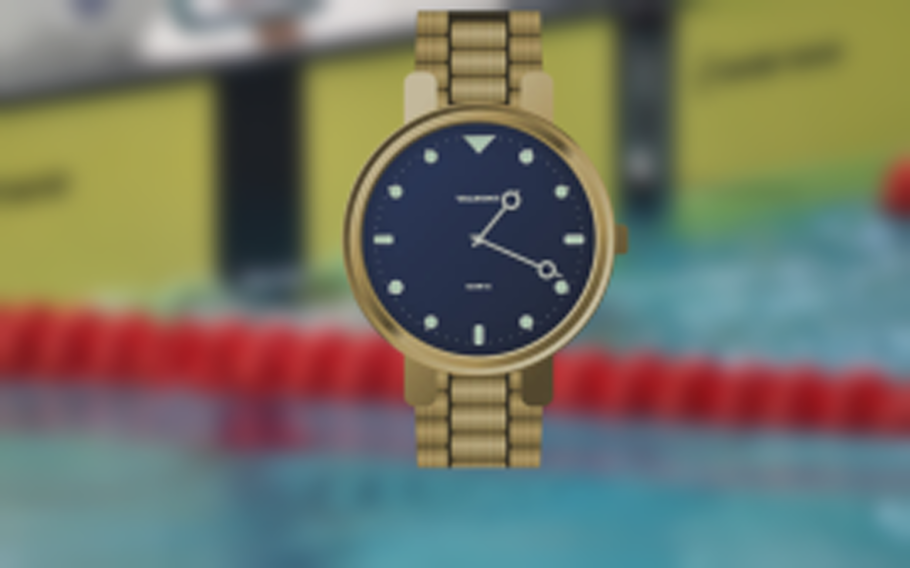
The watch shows **1:19**
